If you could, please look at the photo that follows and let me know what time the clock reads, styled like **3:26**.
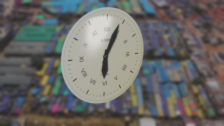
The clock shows **6:04**
